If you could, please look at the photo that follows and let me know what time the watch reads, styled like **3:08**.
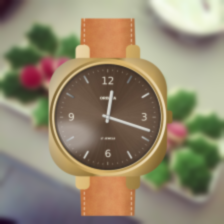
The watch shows **12:18**
